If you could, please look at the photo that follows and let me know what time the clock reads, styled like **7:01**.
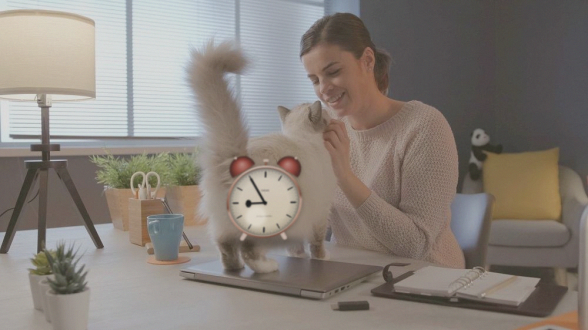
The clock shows **8:55**
